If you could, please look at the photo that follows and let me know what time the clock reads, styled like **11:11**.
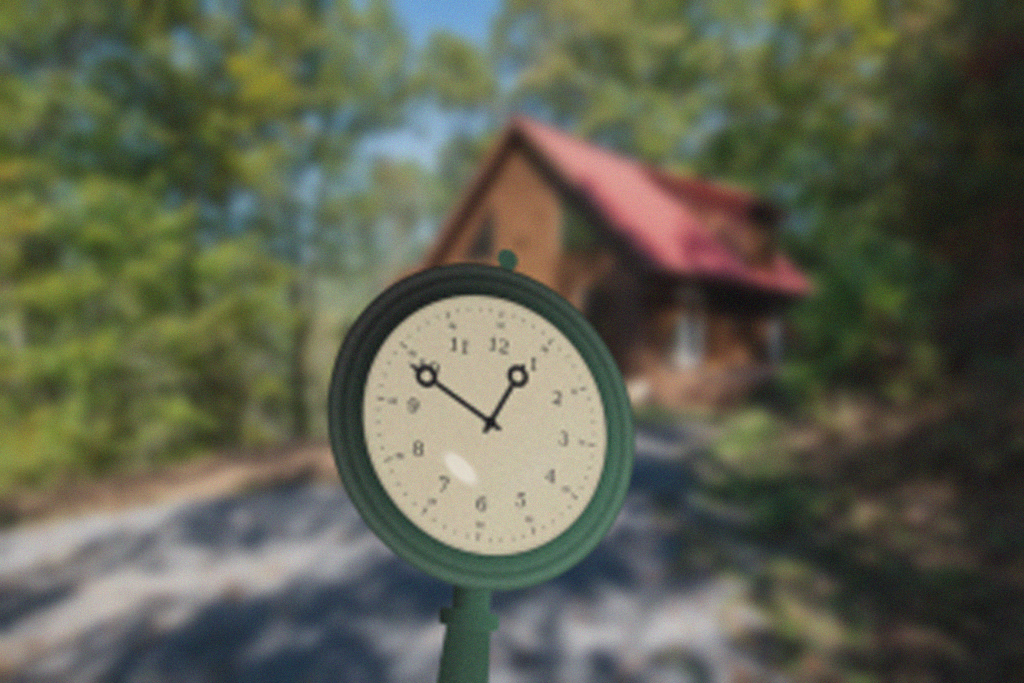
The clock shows **12:49**
